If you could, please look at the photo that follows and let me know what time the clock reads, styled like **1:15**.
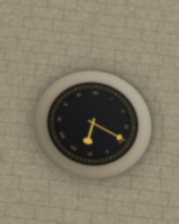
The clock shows **6:19**
